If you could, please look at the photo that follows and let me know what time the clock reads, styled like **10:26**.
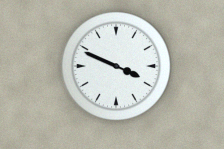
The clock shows **3:49**
